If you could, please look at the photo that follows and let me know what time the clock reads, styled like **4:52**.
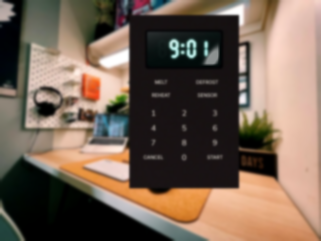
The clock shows **9:01**
